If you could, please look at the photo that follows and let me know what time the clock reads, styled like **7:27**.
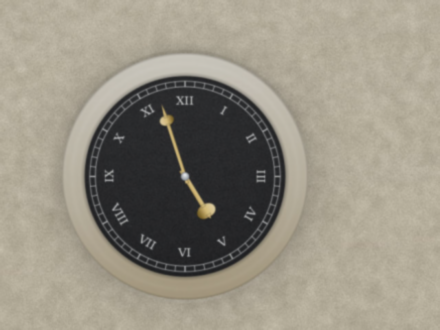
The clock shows **4:57**
